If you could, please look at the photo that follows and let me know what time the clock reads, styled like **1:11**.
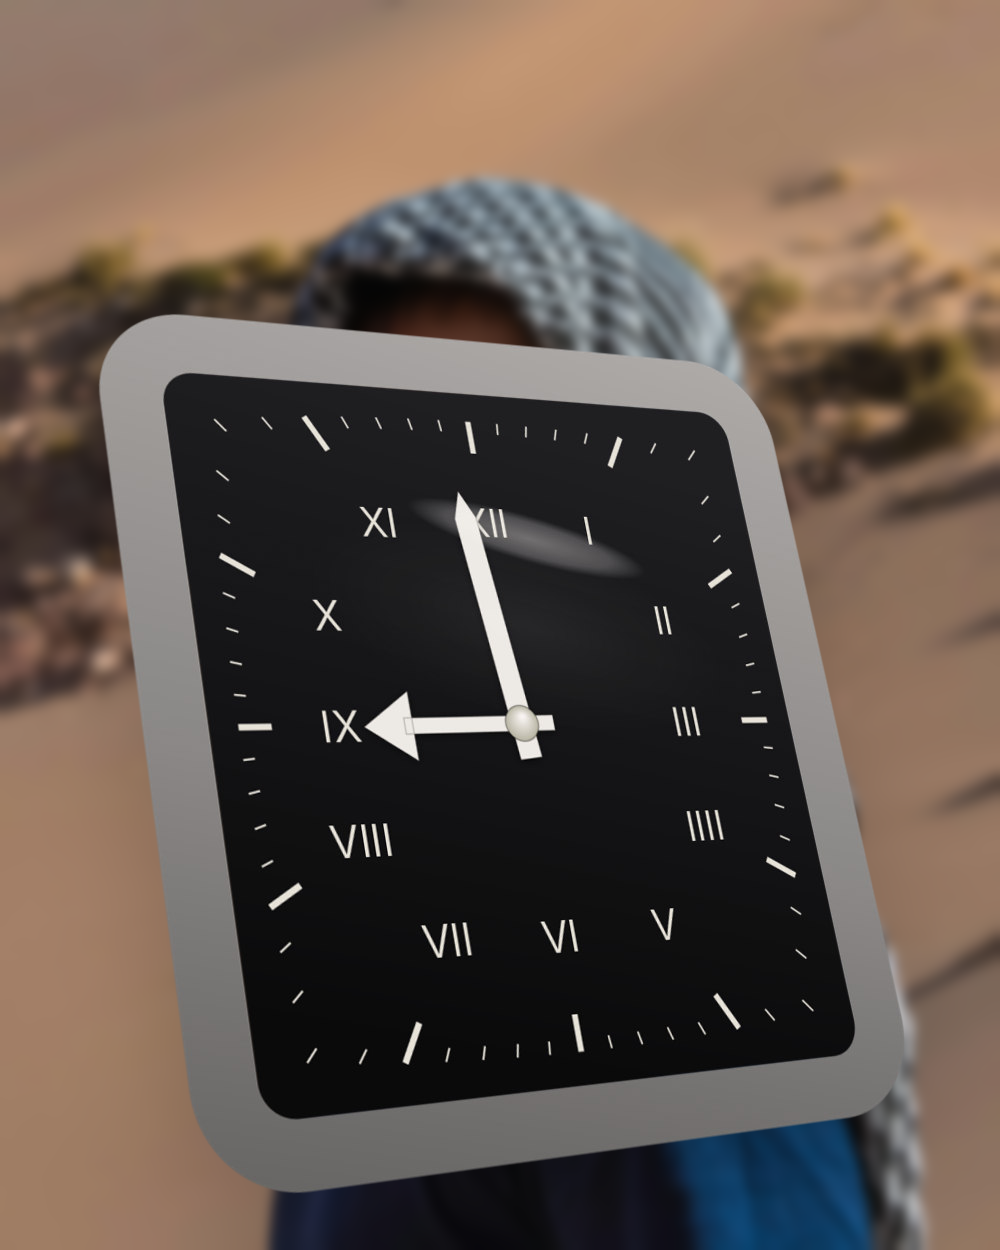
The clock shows **8:59**
